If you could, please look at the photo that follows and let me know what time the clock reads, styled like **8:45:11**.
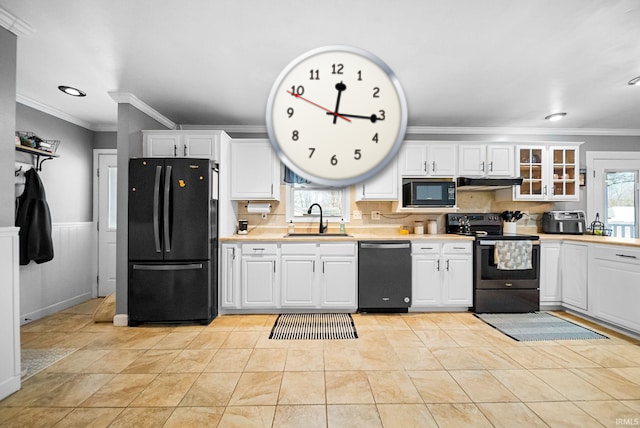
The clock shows **12:15:49**
